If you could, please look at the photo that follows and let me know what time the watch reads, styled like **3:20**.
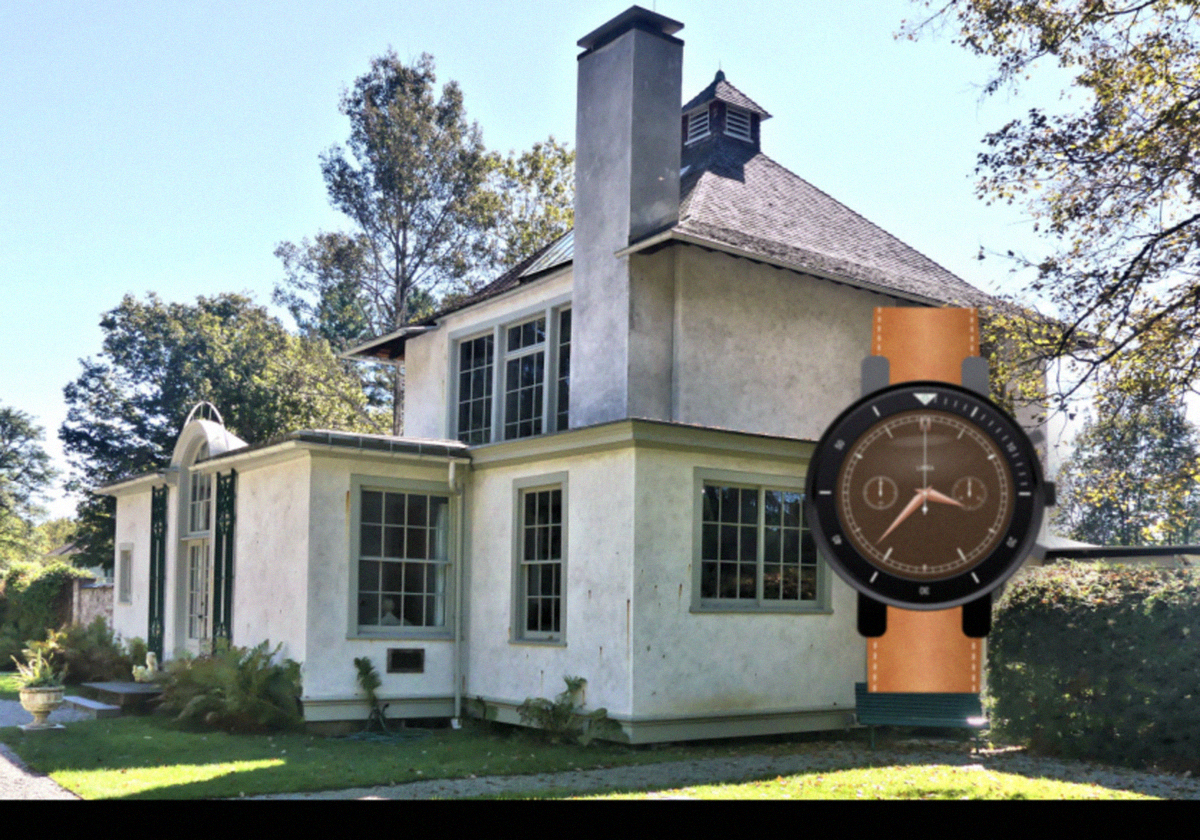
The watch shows **3:37**
